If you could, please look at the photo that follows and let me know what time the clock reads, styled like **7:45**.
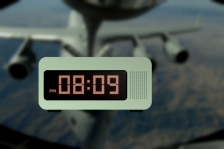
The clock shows **8:09**
